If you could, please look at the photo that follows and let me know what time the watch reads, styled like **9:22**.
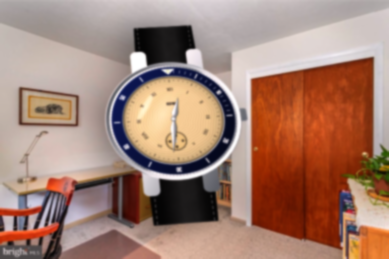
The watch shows **12:31**
